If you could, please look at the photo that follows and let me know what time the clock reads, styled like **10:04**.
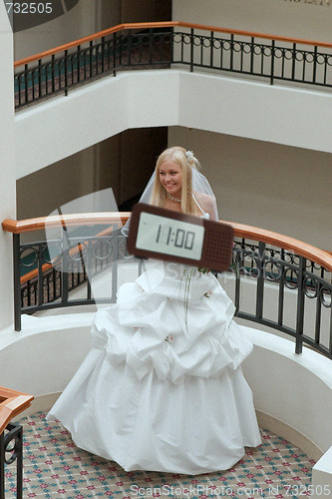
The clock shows **11:00**
